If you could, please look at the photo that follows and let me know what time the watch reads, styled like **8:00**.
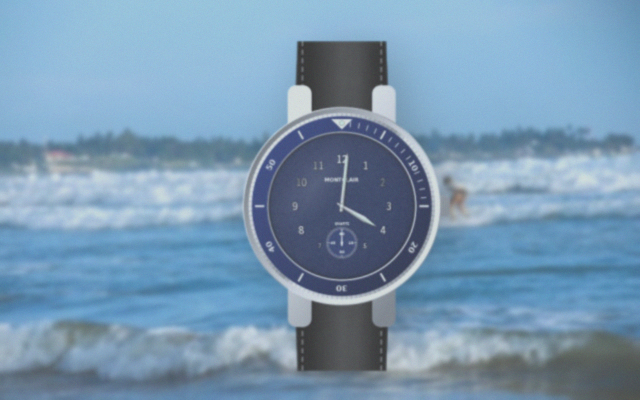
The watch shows **4:01**
